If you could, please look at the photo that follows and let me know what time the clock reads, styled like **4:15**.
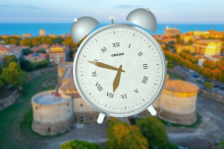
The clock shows **6:49**
